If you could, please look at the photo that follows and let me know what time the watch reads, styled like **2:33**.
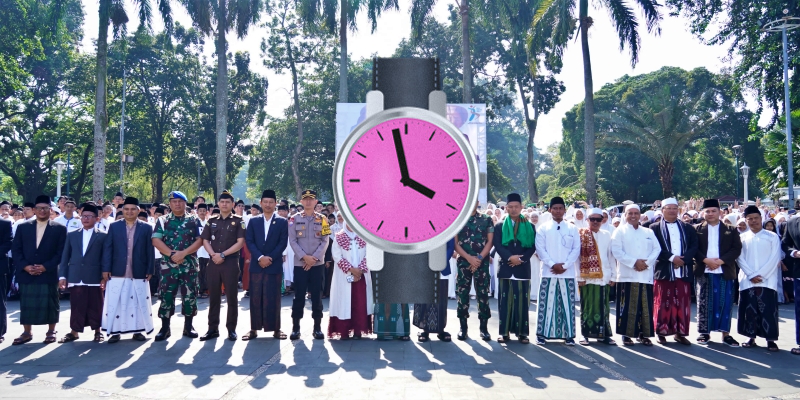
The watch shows **3:58**
